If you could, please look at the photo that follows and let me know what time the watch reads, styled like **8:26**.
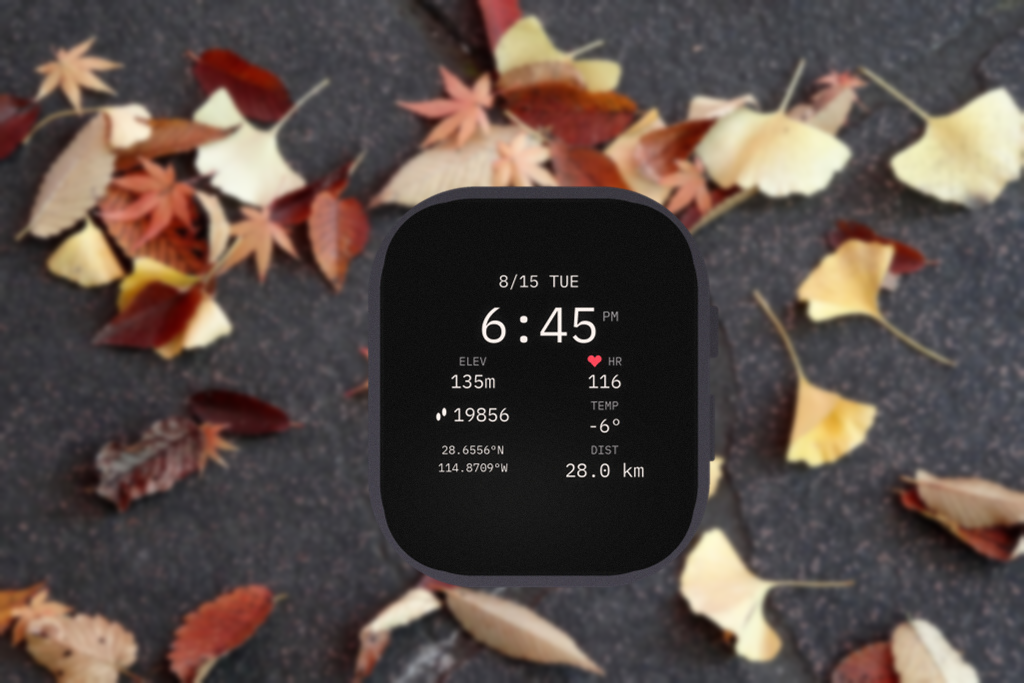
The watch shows **6:45**
